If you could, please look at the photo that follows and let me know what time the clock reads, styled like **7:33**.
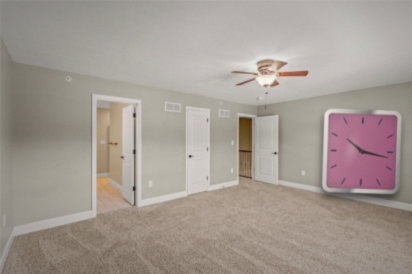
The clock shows **10:17**
